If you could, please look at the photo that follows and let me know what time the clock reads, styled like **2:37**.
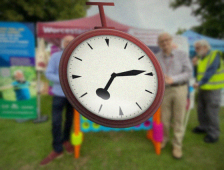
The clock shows **7:14**
